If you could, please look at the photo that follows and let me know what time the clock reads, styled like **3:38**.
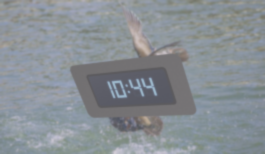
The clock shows **10:44**
